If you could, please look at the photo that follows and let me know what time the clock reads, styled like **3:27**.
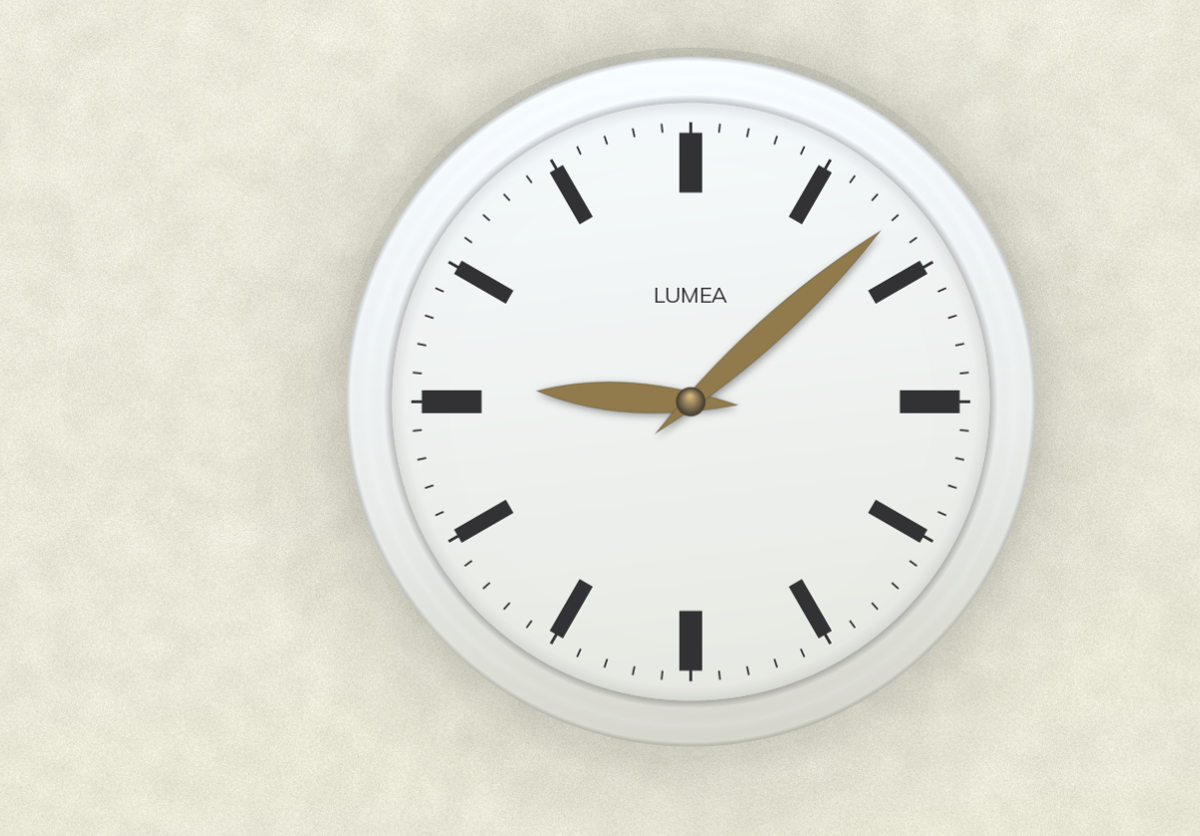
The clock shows **9:08**
